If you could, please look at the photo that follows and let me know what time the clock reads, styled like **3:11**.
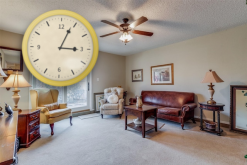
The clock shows **3:04**
